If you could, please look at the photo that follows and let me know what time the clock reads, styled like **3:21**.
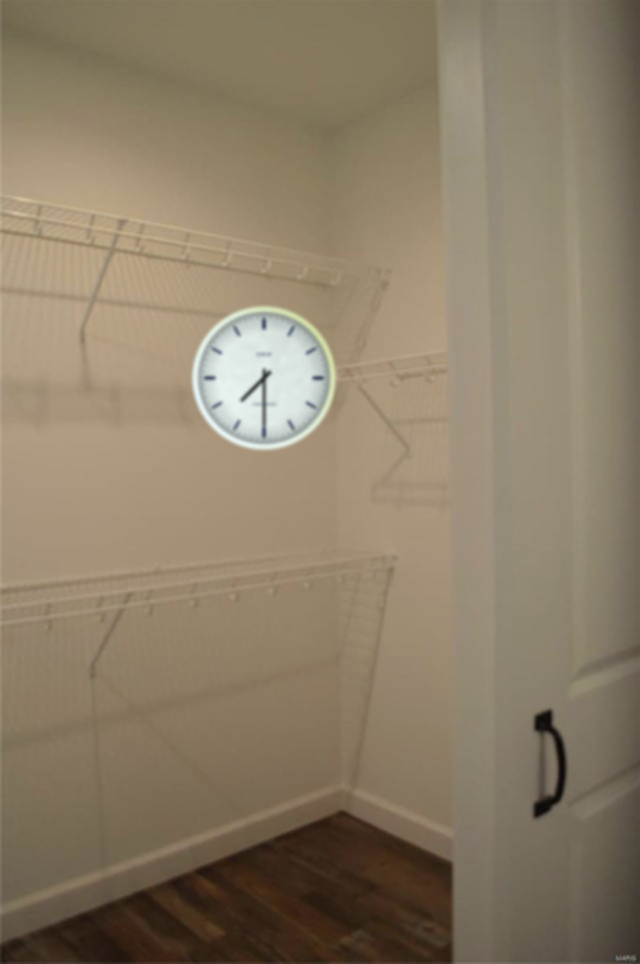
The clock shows **7:30**
